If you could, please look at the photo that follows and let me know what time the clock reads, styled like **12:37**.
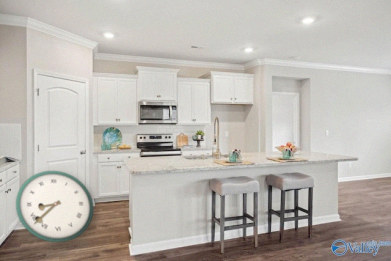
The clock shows **8:38**
